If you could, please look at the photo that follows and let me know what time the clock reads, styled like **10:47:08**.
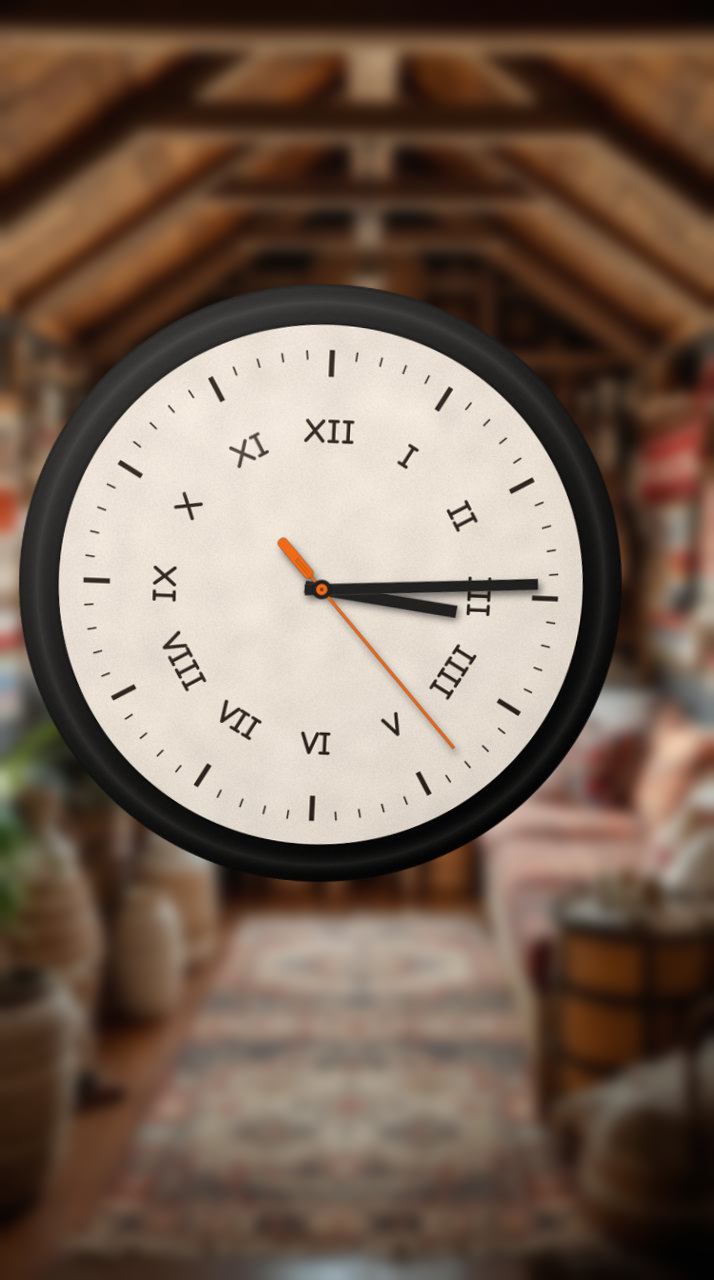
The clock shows **3:14:23**
